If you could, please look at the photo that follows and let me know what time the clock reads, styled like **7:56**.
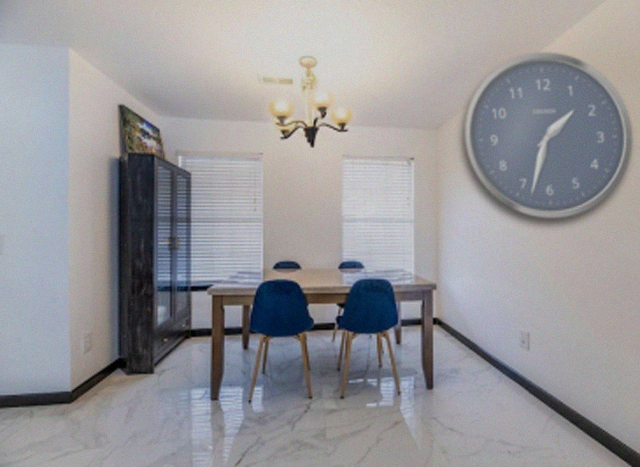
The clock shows **1:33**
